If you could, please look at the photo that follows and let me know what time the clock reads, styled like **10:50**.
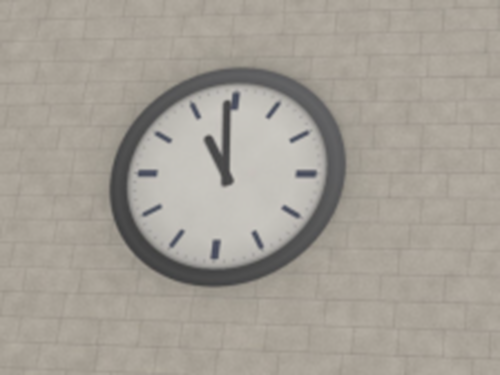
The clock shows **10:59**
